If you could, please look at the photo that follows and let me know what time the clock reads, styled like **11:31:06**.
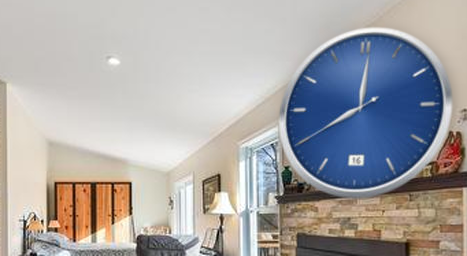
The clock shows **8:00:40**
